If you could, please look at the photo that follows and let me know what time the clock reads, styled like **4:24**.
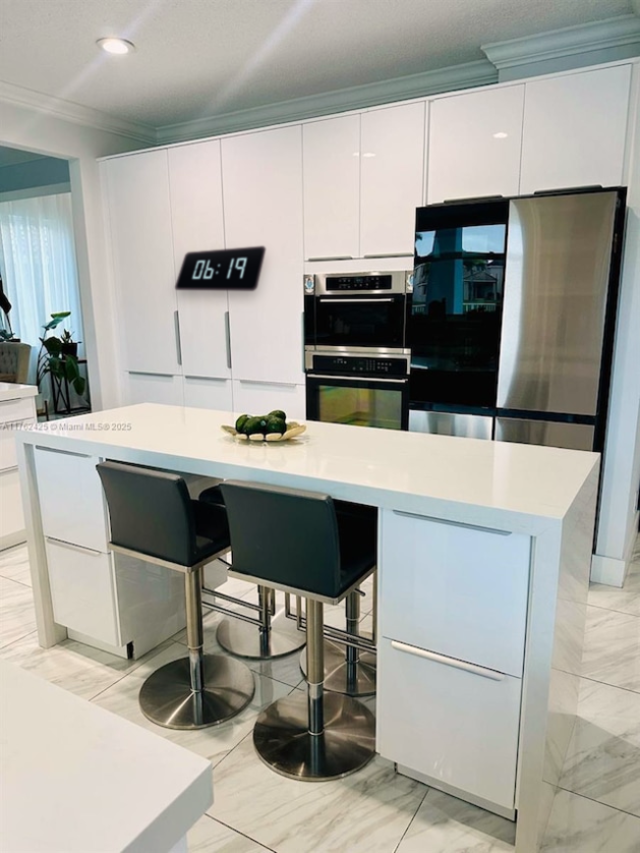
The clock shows **6:19**
